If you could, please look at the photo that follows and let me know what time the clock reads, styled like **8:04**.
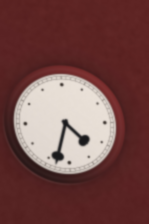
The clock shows **4:33**
